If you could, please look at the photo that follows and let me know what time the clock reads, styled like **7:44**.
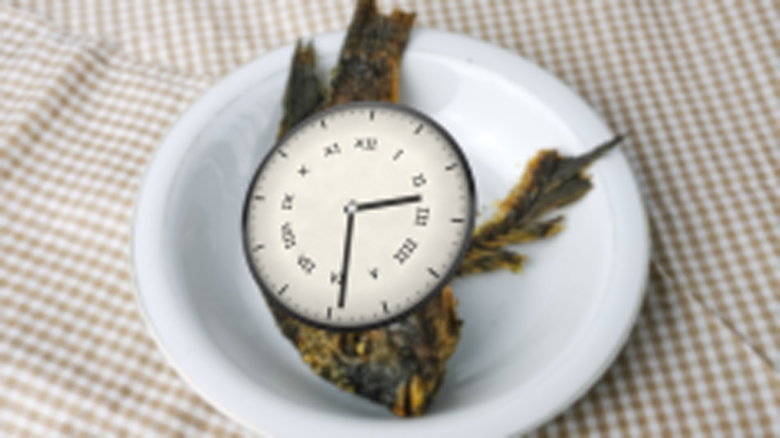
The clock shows **2:29**
